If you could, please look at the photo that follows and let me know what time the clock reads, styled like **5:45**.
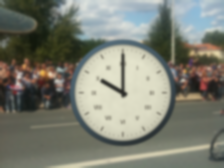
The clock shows **10:00**
